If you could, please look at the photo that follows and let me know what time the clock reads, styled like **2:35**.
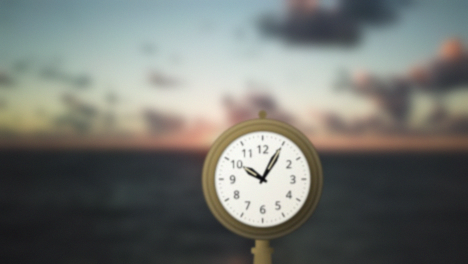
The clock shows **10:05**
